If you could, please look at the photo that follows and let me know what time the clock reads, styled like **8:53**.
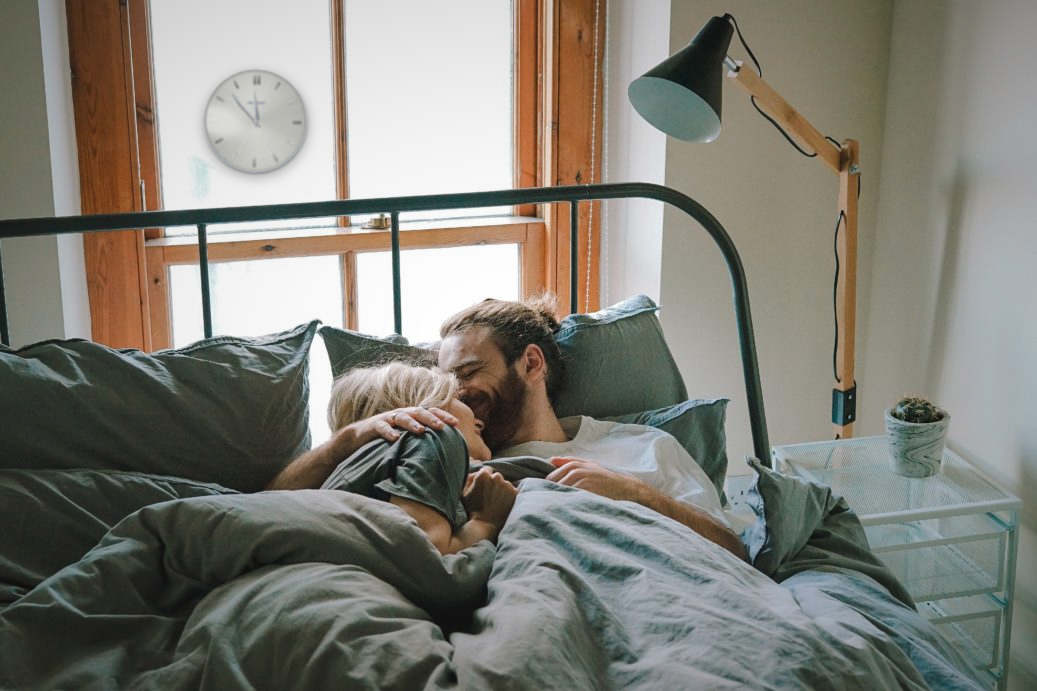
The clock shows **11:53**
